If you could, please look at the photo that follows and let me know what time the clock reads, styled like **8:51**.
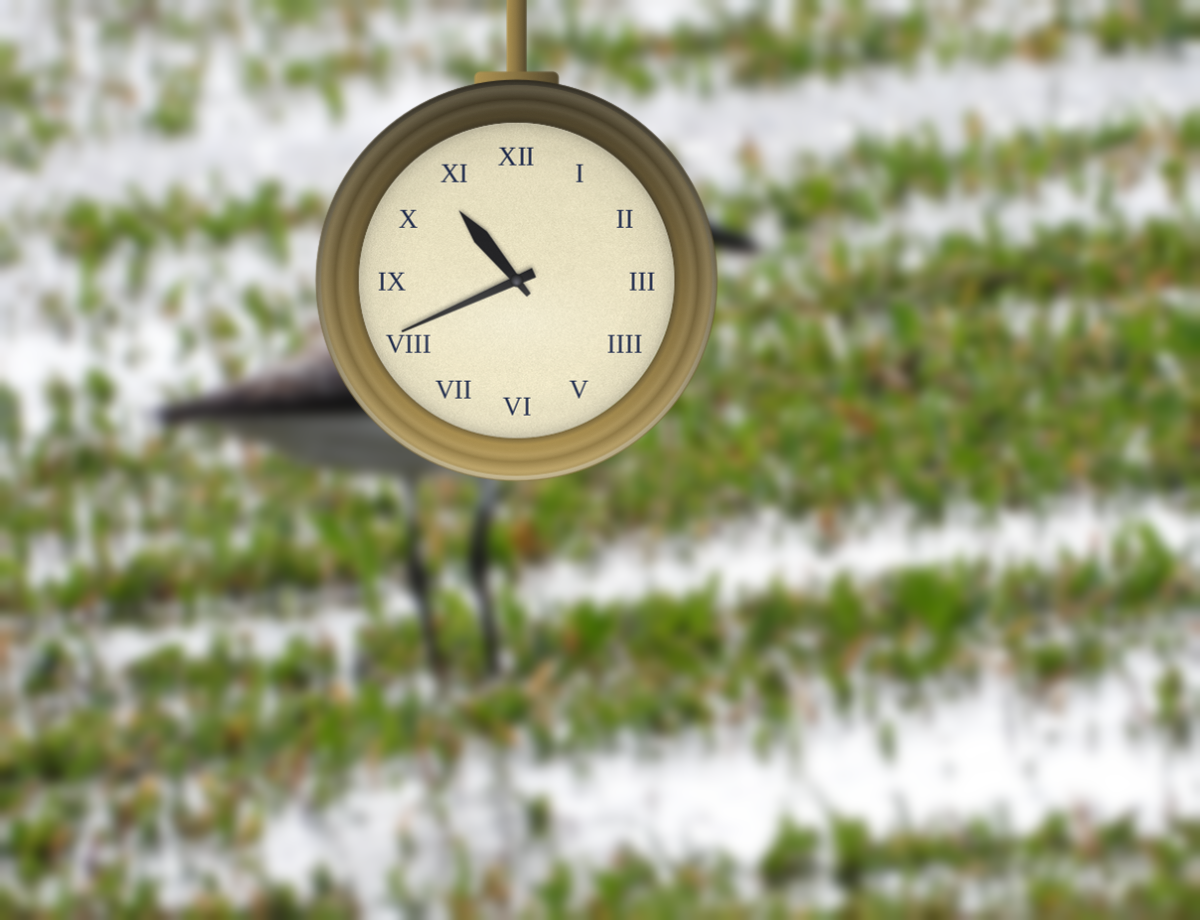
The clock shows **10:41**
